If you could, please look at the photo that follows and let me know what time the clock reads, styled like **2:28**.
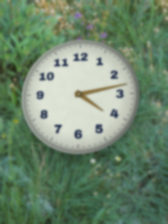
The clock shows **4:13**
